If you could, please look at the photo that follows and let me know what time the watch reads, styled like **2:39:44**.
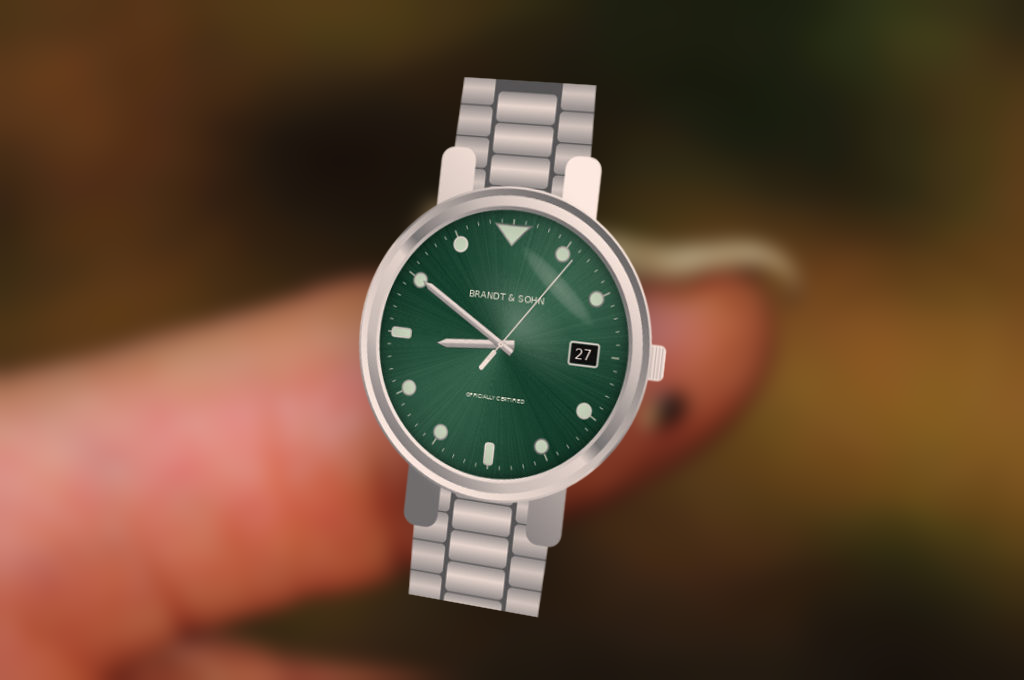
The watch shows **8:50:06**
